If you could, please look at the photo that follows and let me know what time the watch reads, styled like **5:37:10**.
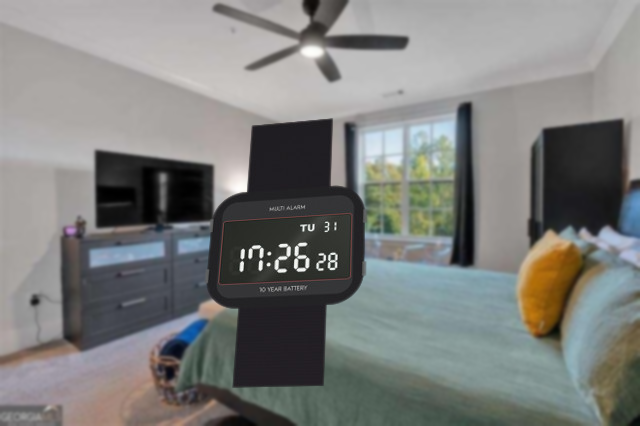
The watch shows **17:26:28**
